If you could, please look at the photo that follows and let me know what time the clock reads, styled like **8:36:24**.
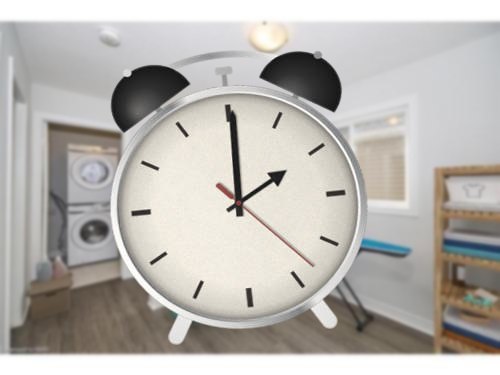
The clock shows **2:00:23**
